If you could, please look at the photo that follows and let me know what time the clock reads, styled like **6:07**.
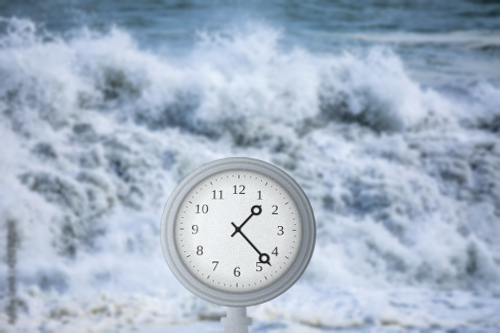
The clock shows **1:23**
